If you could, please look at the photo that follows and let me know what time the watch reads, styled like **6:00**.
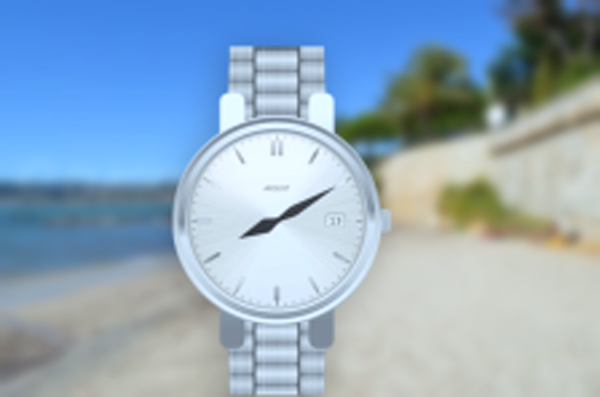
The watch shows **8:10**
